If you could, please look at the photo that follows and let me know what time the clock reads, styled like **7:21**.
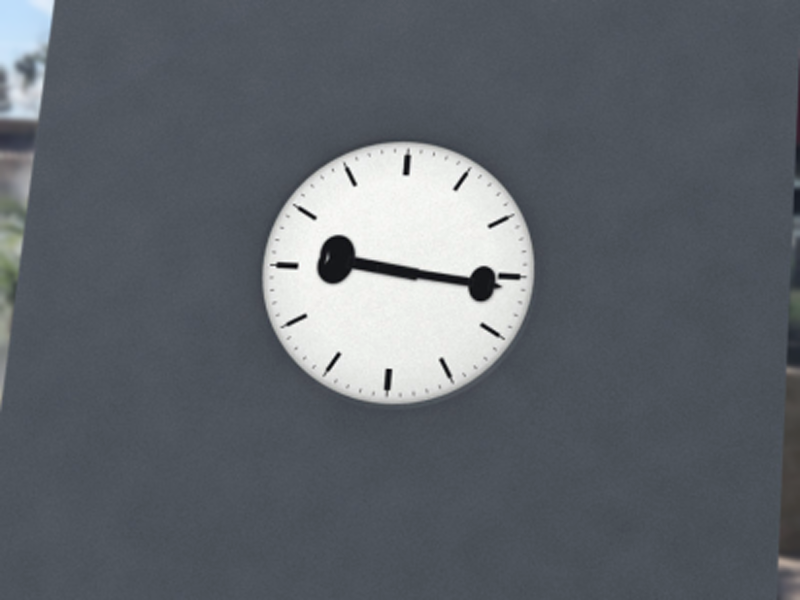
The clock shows **9:16**
